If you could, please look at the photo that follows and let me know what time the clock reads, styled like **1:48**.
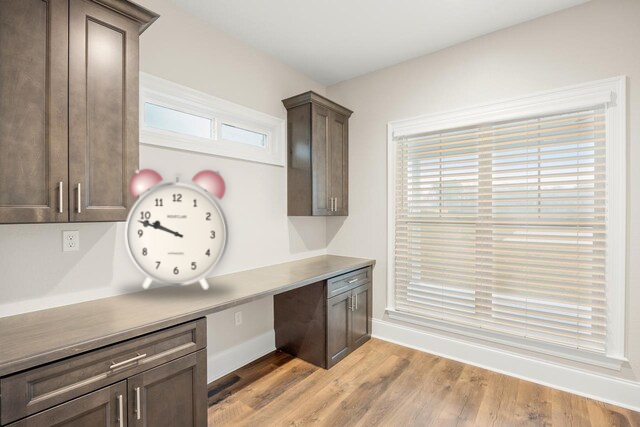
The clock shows **9:48**
